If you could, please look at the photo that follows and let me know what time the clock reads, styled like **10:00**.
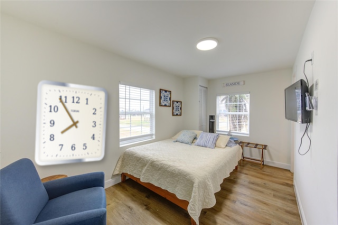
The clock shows **7:54**
